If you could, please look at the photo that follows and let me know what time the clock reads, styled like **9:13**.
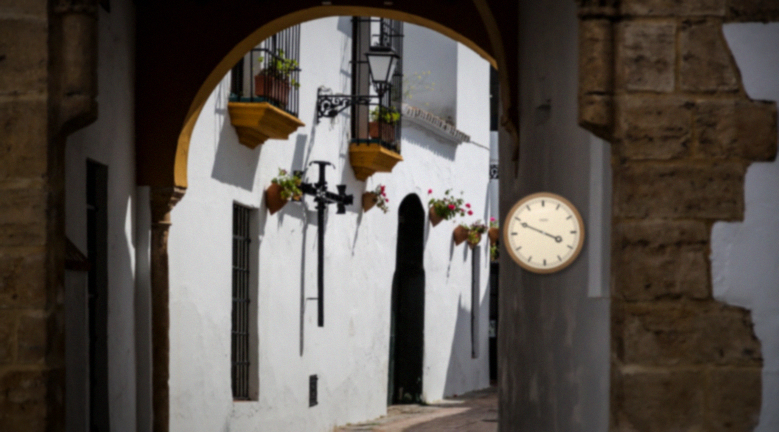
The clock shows **3:49**
